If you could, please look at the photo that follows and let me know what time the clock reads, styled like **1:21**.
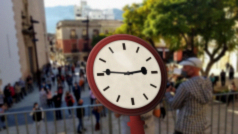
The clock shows **2:46**
